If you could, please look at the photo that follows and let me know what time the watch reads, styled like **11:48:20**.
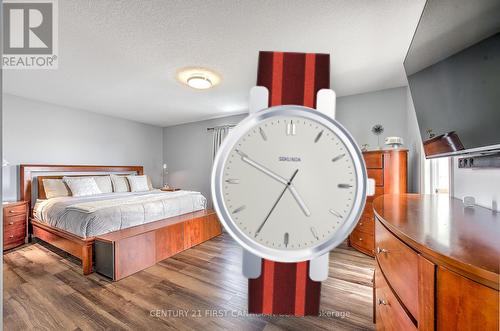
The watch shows **4:49:35**
